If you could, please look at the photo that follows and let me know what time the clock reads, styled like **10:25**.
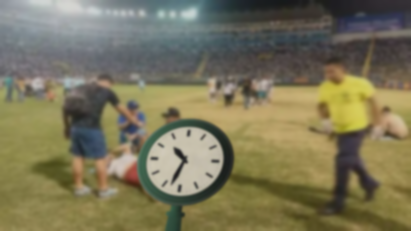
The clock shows **10:33**
